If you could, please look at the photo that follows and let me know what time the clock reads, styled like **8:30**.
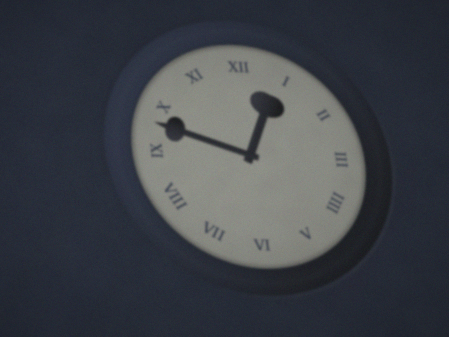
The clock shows **12:48**
